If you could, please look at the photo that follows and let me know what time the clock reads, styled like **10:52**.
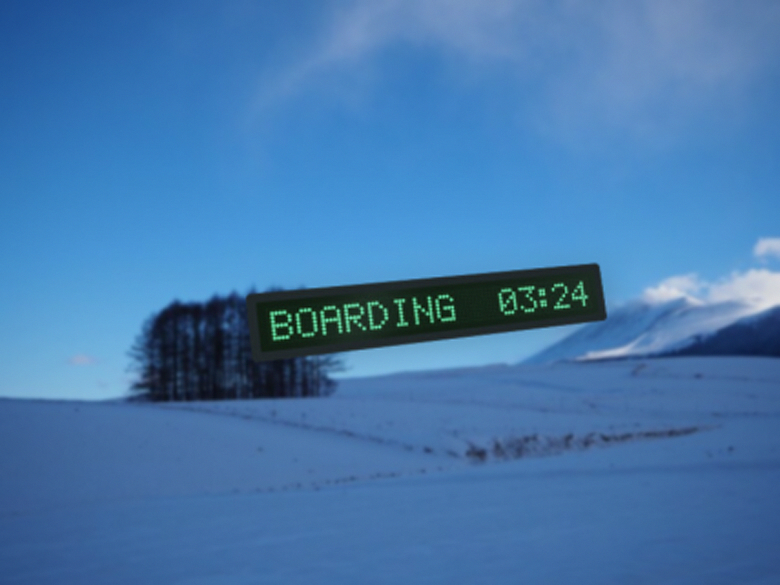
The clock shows **3:24**
